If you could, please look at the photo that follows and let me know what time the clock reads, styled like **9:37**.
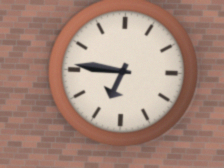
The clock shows **6:46**
